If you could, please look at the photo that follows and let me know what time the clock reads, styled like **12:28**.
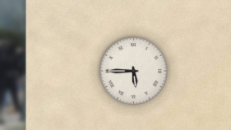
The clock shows **5:45**
